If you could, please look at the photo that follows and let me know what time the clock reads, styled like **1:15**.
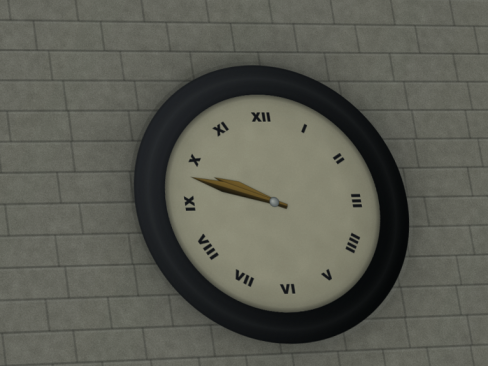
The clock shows **9:48**
